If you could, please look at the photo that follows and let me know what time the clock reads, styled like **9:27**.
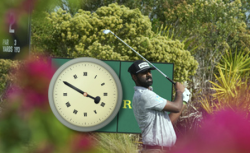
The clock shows **3:50**
